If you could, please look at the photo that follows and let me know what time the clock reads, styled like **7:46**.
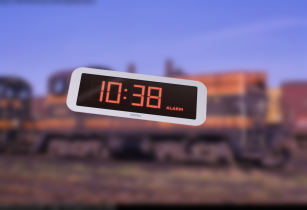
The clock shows **10:38**
